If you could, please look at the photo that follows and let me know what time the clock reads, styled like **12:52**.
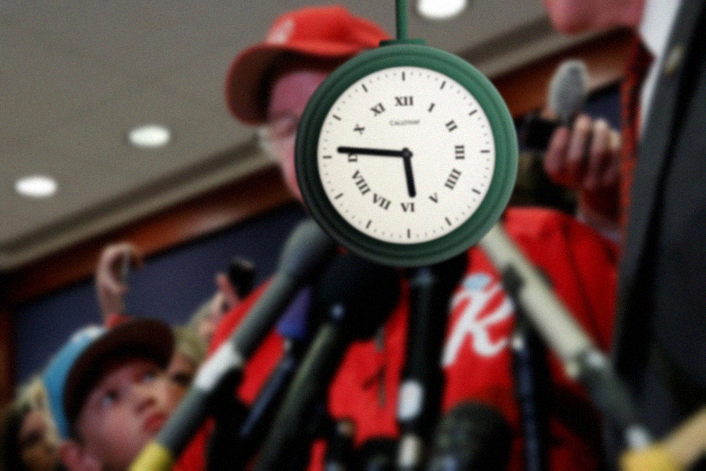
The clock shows **5:46**
